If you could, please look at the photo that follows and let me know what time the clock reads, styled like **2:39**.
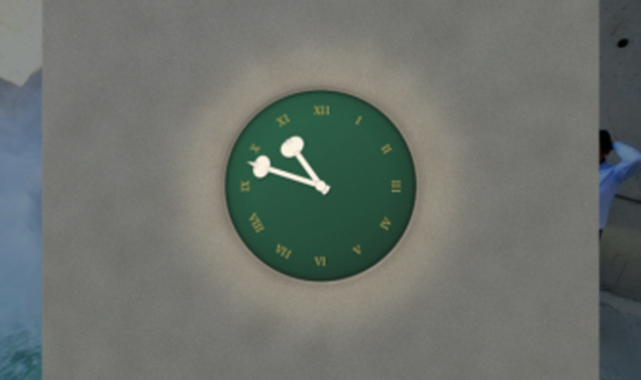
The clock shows **10:48**
